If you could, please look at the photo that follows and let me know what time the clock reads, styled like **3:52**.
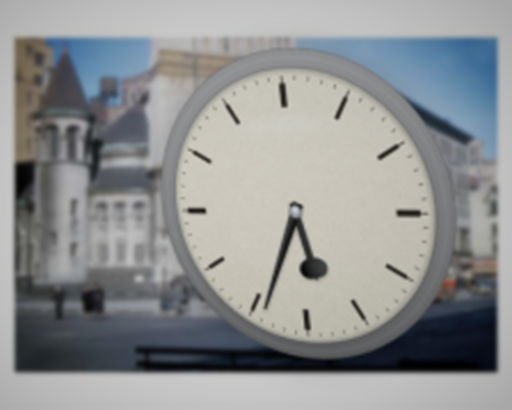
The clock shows **5:34**
